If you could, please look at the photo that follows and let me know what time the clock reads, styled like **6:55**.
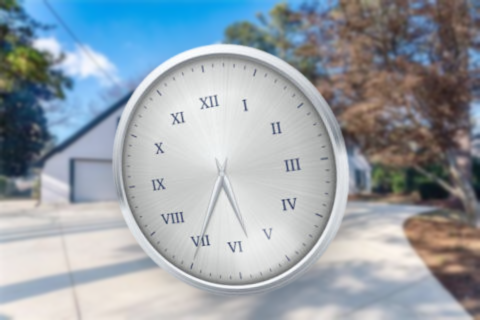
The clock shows **5:35**
